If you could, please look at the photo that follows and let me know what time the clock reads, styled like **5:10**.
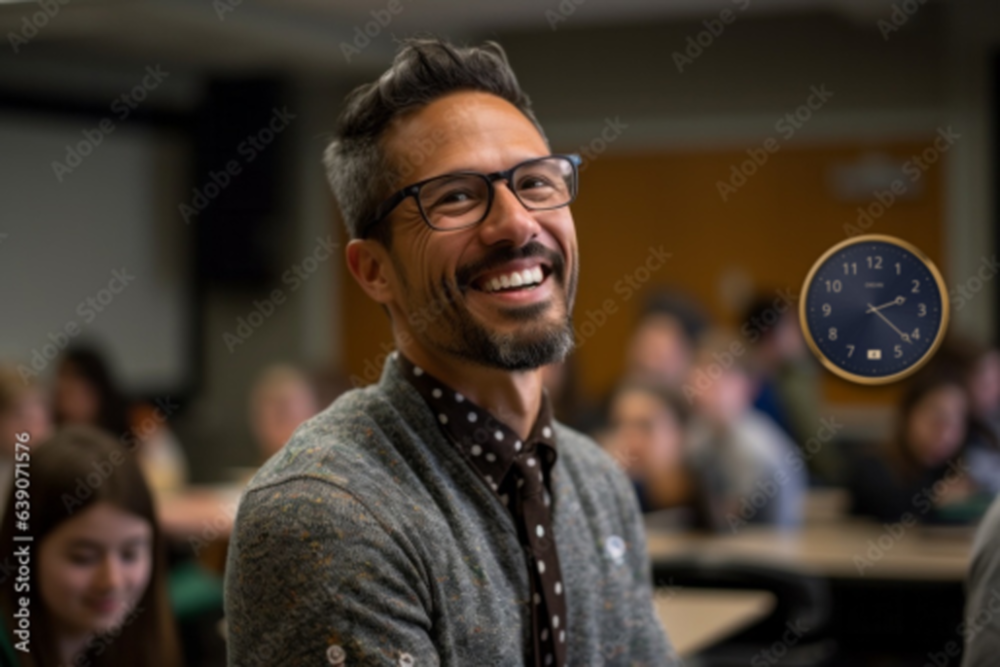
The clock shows **2:22**
